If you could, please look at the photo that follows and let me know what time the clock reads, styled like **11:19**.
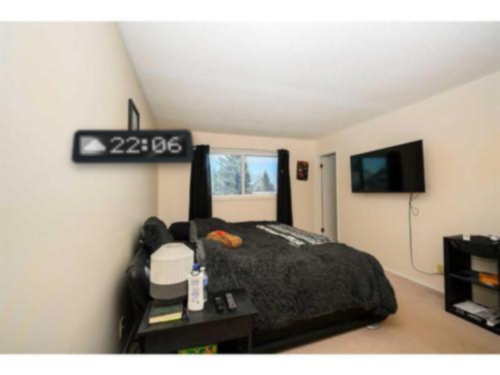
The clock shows **22:06**
